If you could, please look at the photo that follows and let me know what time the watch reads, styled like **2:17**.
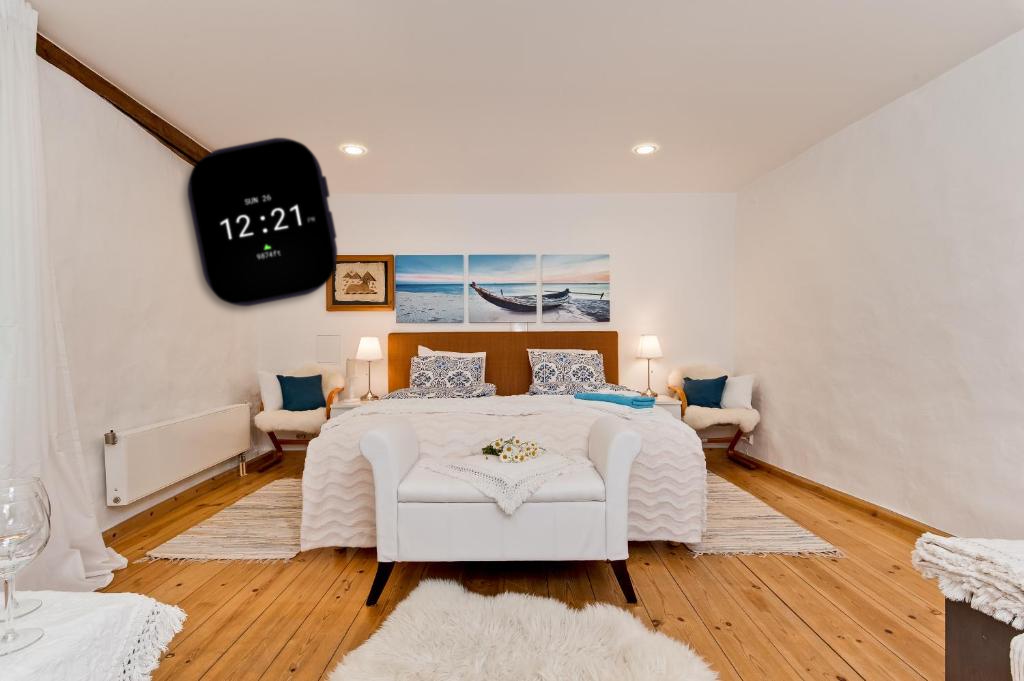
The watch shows **12:21**
